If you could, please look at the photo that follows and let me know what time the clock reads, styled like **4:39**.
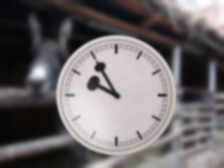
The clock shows **9:55**
